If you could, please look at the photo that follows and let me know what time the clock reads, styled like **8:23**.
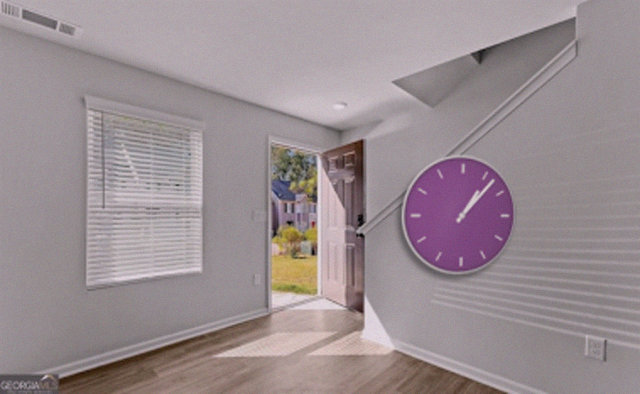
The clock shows **1:07**
